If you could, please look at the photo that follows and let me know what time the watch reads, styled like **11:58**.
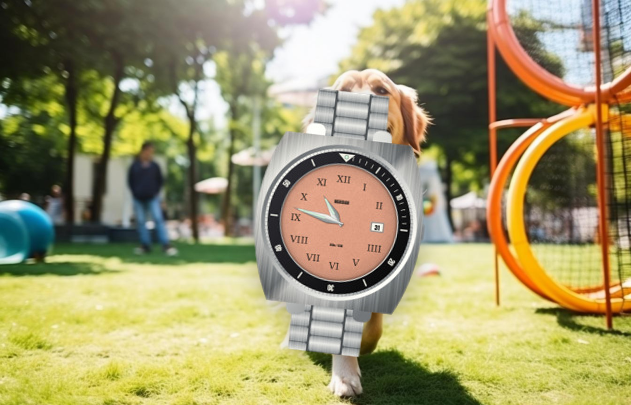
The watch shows **10:47**
